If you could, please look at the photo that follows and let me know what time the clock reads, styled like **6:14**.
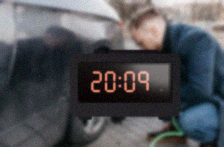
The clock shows **20:09**
